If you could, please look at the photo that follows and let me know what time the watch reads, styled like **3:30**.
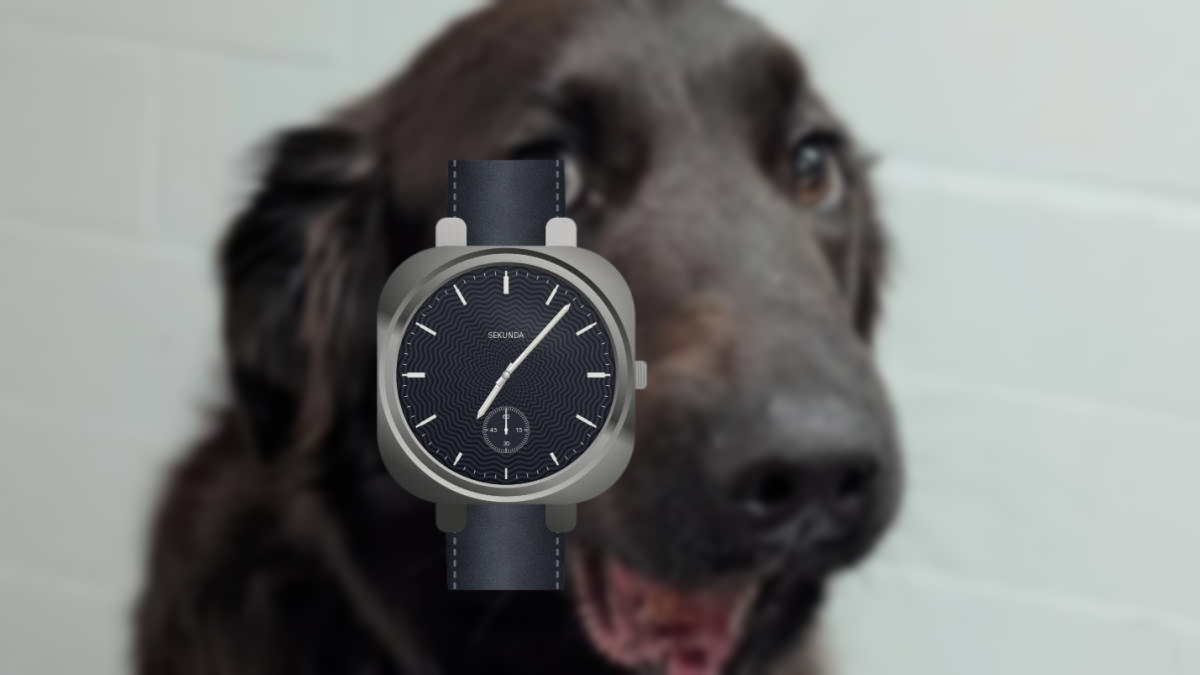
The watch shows **7:07**
